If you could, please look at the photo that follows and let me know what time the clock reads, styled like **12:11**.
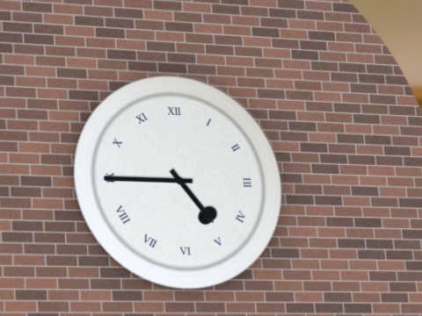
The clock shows **4:45**
